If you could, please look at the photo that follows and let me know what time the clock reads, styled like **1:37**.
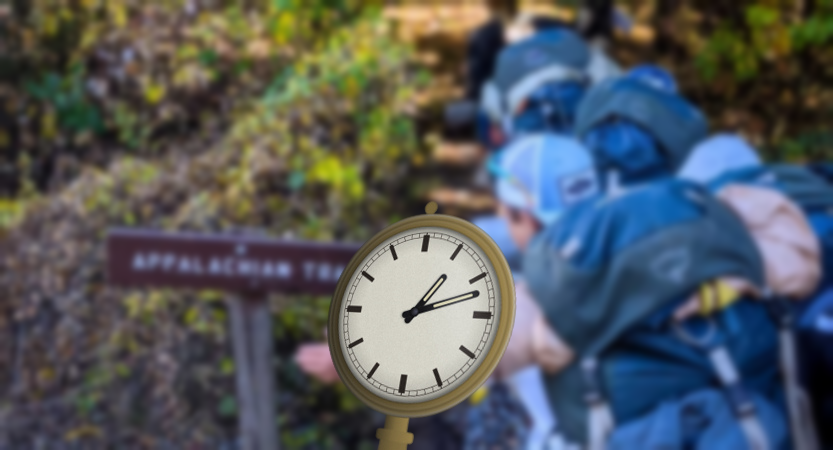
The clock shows **1:12**
